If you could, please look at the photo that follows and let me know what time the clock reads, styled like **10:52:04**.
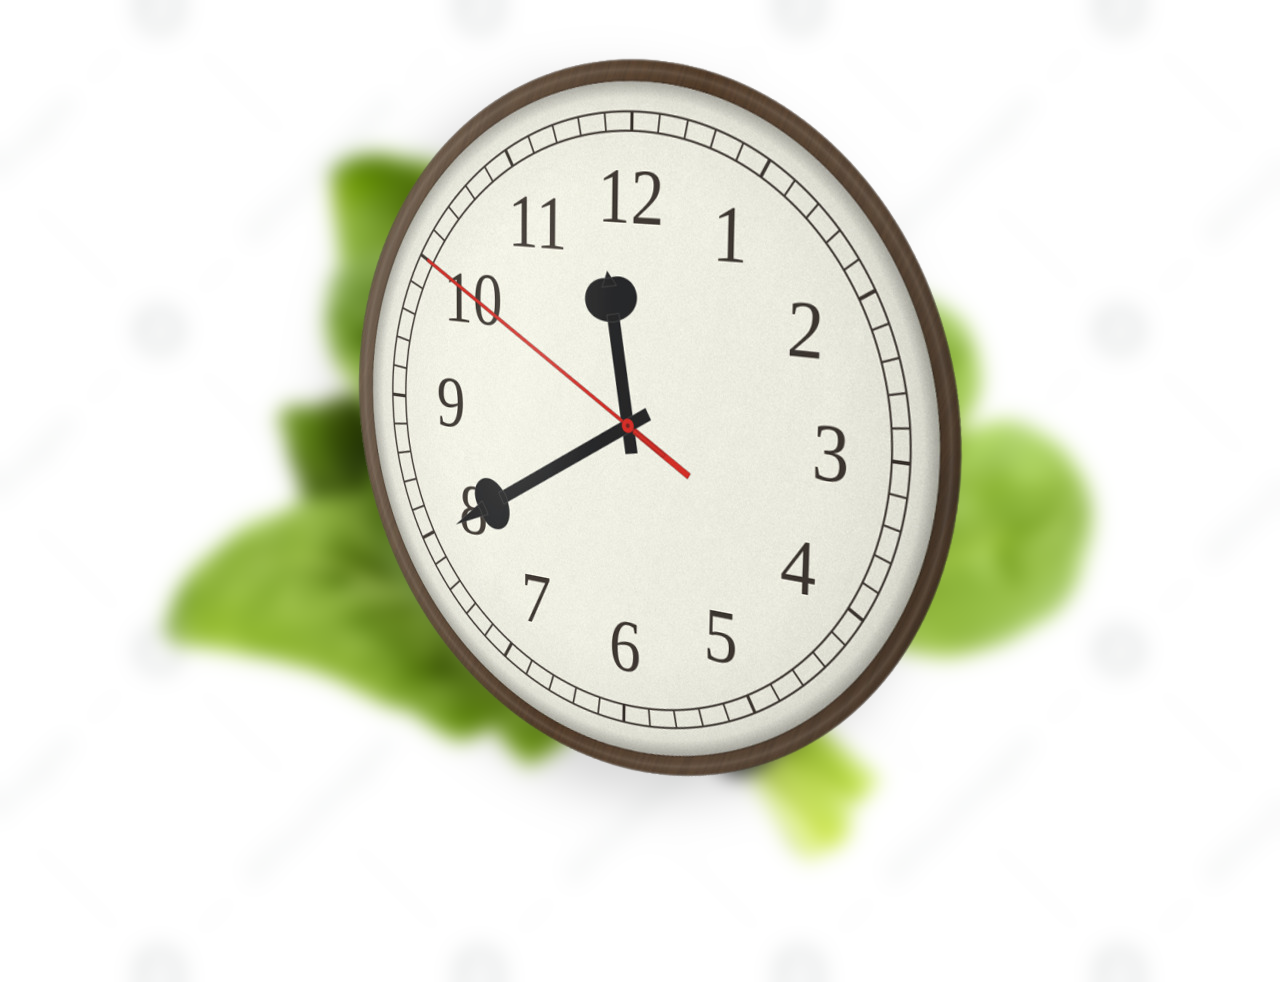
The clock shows **11:39:50**
